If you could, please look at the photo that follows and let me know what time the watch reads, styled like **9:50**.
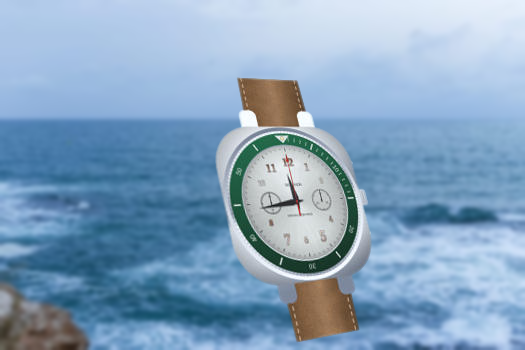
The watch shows **11:44**
